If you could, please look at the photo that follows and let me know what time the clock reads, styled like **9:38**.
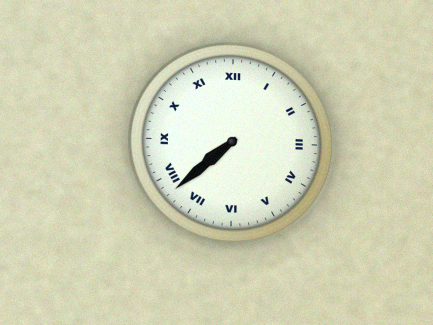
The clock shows **7:38**
